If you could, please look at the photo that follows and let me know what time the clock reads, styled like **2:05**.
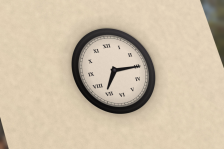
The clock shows **7:15**
